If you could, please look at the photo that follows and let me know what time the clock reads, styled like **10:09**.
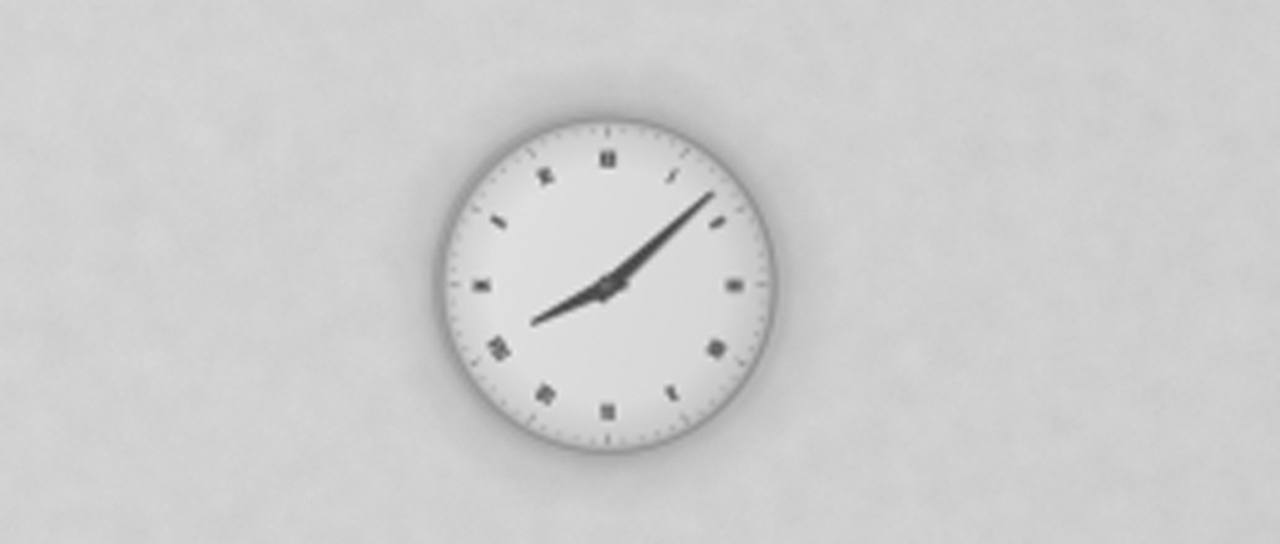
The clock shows **8:08**
